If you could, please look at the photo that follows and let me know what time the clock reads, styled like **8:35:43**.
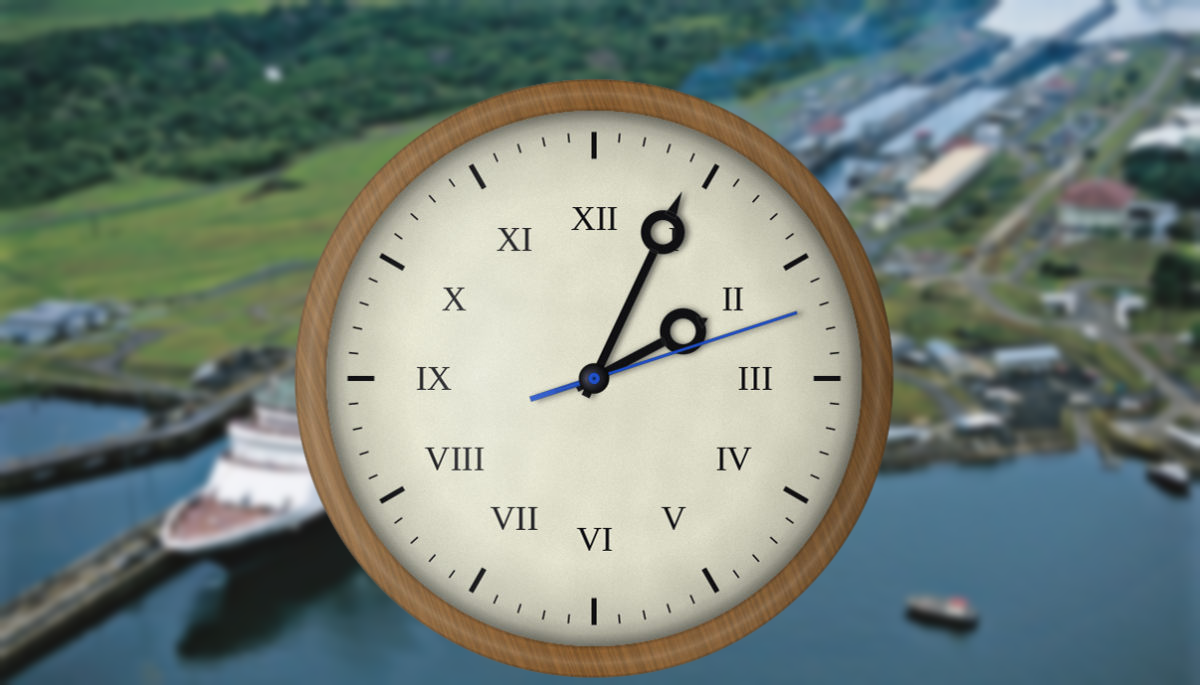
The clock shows **2:04:12**
